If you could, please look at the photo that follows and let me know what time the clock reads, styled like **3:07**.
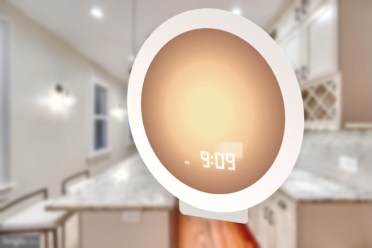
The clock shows **9:09**
